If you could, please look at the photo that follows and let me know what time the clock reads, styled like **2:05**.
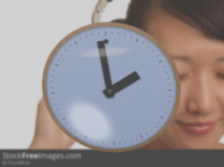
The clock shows **1:59**
